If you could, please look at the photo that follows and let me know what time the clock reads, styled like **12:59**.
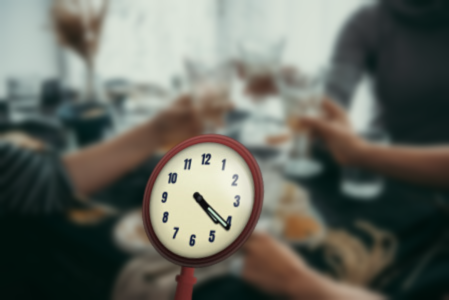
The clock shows **4:21**
